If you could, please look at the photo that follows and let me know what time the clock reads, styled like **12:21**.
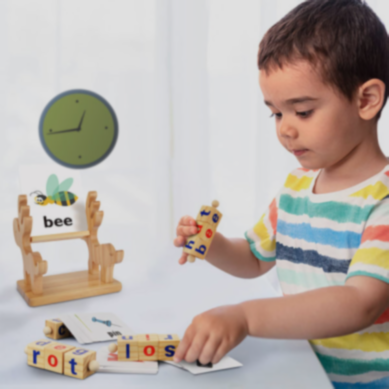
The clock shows **12:44**
